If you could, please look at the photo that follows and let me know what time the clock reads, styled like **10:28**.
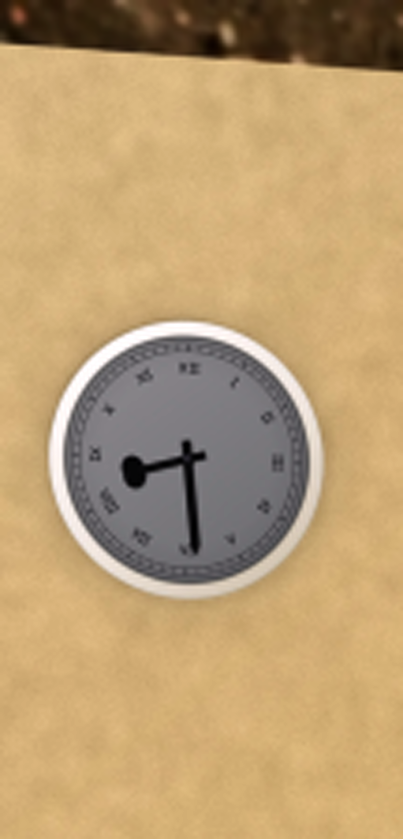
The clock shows **8:29**
